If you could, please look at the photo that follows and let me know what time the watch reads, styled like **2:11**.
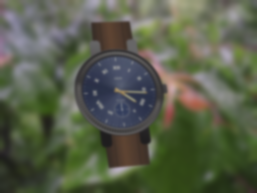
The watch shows **4:16**
